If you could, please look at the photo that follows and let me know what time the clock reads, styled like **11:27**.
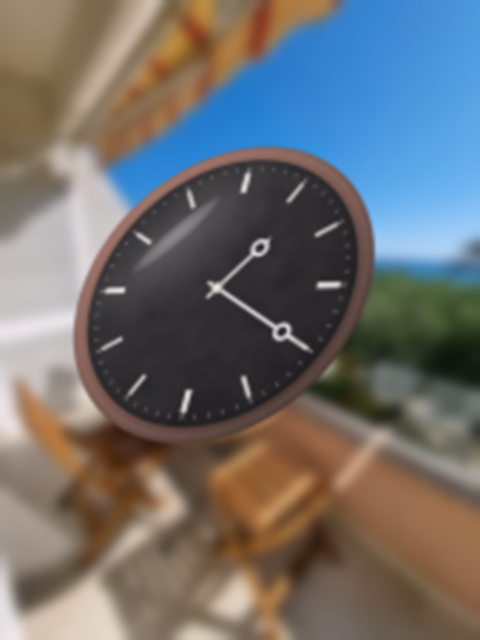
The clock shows **1:20**
